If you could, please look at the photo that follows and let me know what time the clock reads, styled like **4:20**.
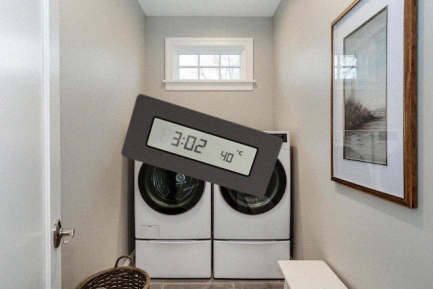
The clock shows **3:02**
